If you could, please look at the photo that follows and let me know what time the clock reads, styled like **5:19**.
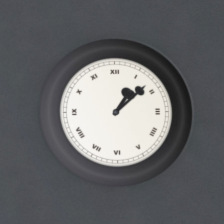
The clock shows **1:08**
